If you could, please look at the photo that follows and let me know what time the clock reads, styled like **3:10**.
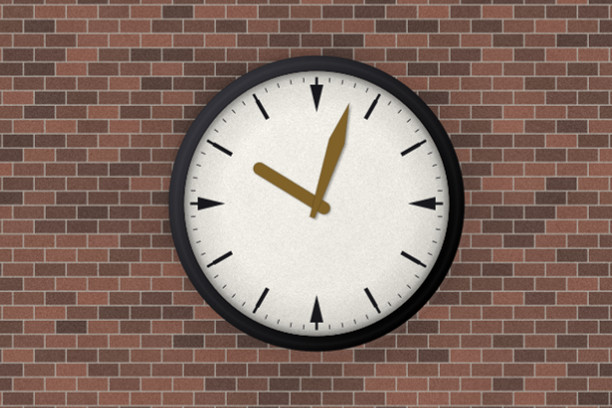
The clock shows **10:03**
